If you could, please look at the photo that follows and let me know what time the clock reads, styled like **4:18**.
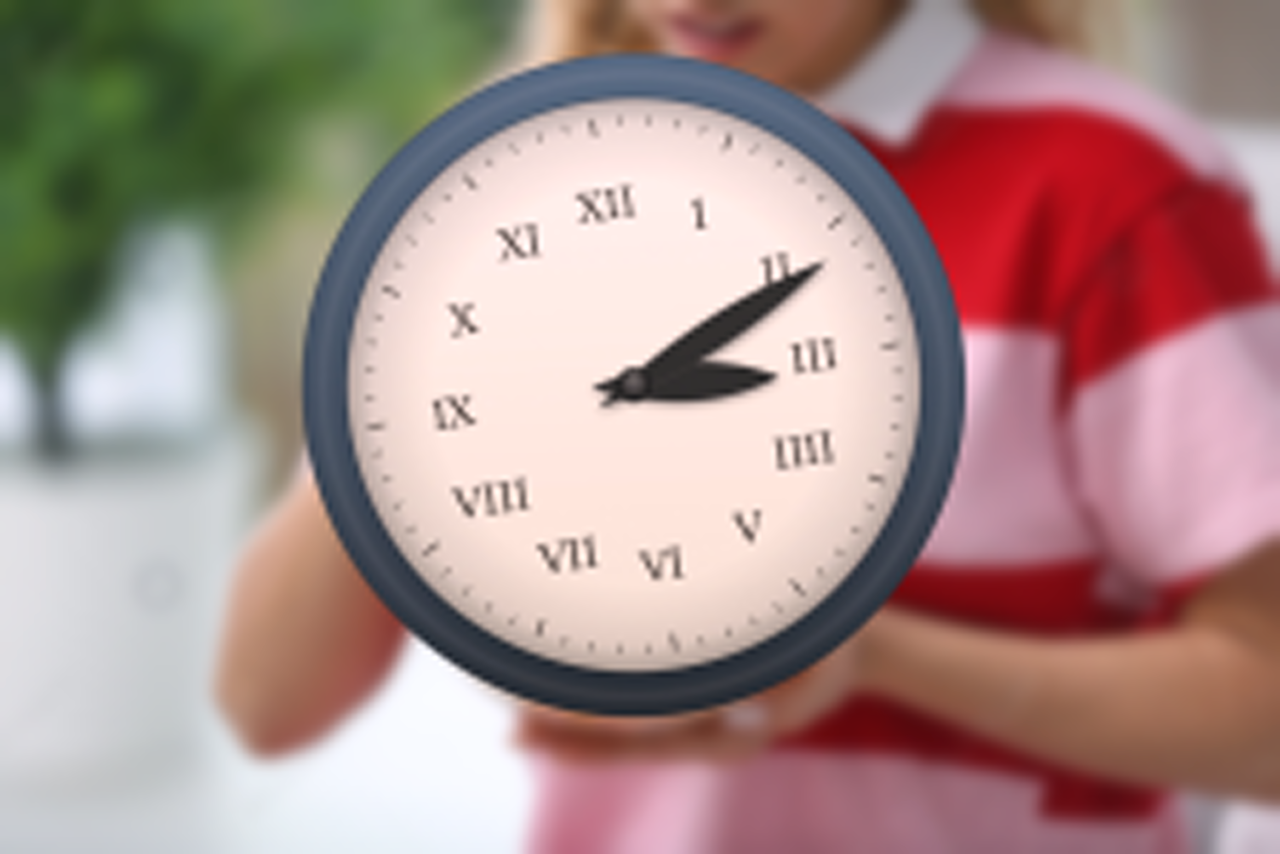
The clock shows **3:11**
